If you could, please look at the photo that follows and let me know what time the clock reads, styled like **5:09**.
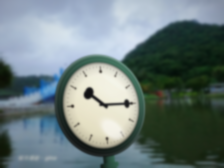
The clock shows **10:15**
